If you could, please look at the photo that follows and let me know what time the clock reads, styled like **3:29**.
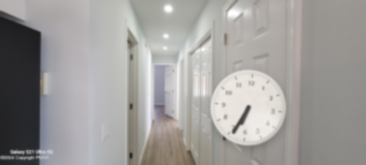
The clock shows **6:34**
